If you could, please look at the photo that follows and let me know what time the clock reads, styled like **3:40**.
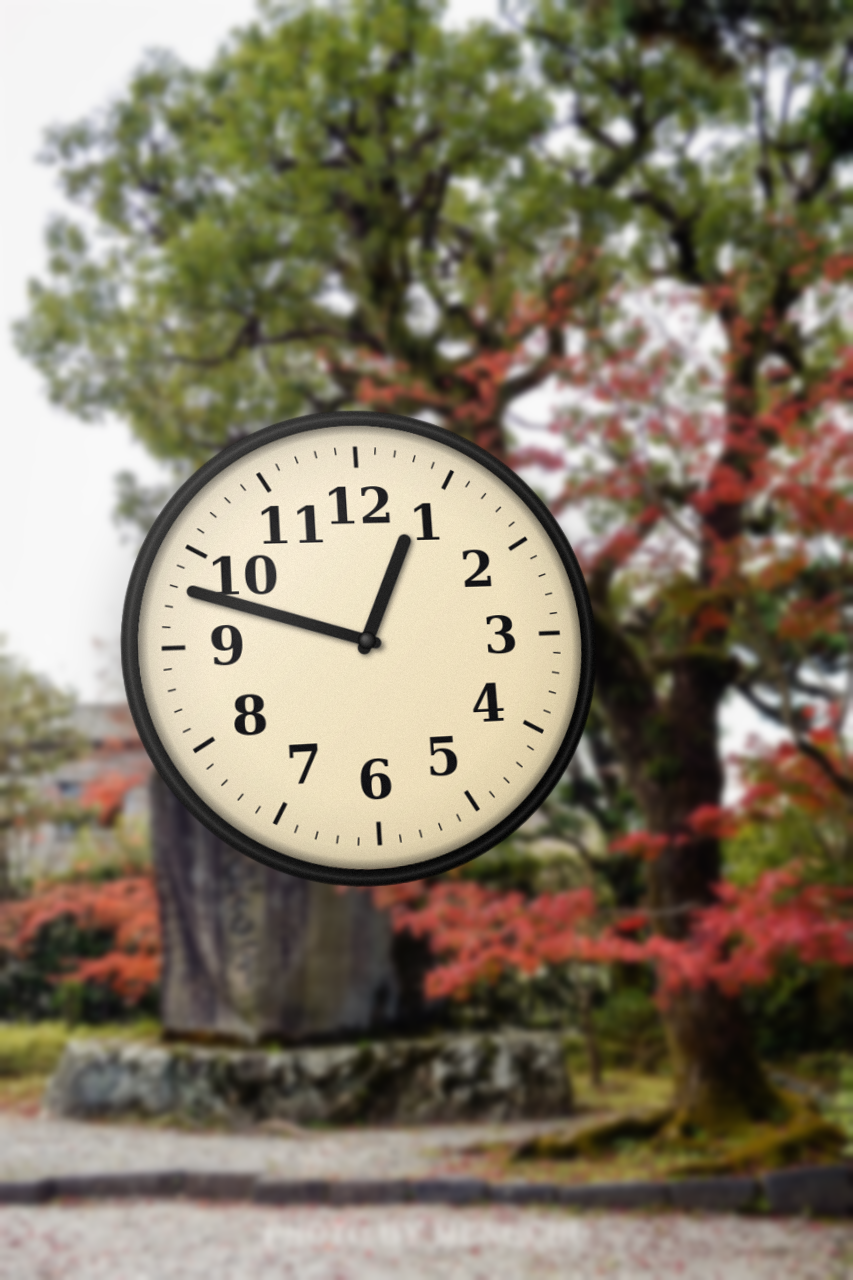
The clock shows **12:48**
